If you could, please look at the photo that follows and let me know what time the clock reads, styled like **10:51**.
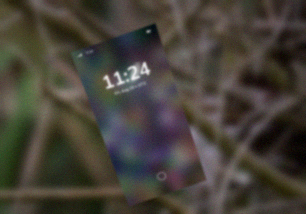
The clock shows **11:24**
